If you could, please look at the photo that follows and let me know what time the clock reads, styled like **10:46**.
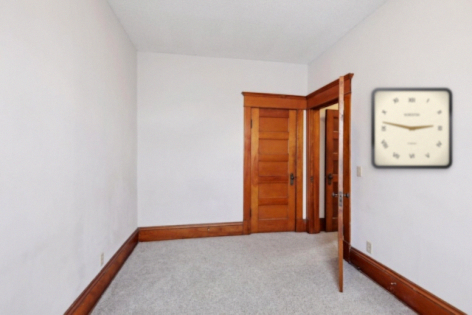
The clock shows **2:47**
